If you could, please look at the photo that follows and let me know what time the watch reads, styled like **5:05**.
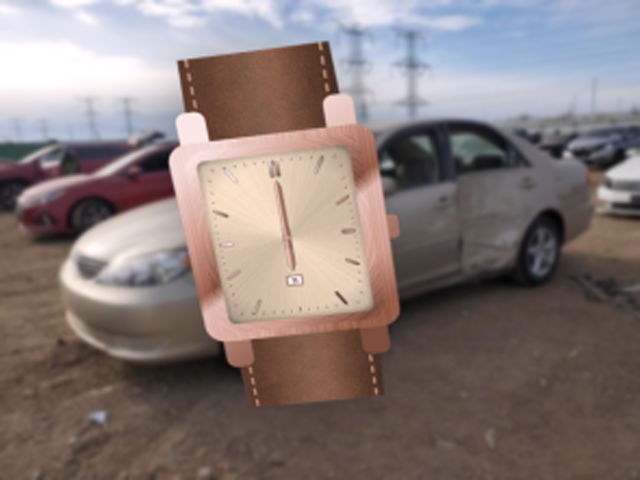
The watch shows **6:00**
